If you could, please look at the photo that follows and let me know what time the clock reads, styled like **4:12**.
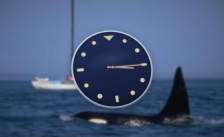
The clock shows **3:15**
